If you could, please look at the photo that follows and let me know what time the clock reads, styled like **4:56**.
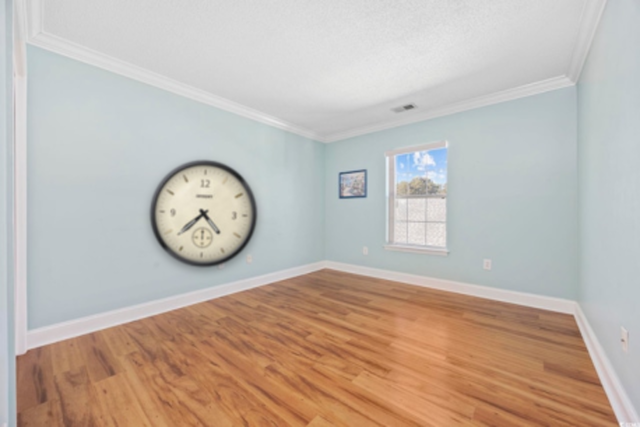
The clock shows **4:38**
